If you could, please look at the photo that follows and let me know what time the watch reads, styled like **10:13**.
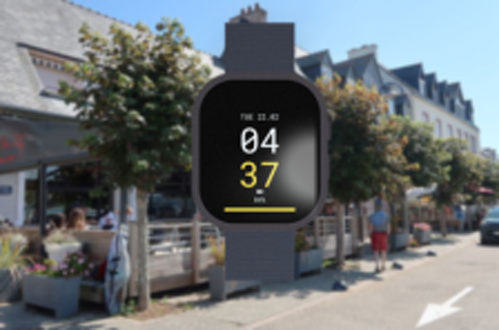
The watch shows **4:37**
